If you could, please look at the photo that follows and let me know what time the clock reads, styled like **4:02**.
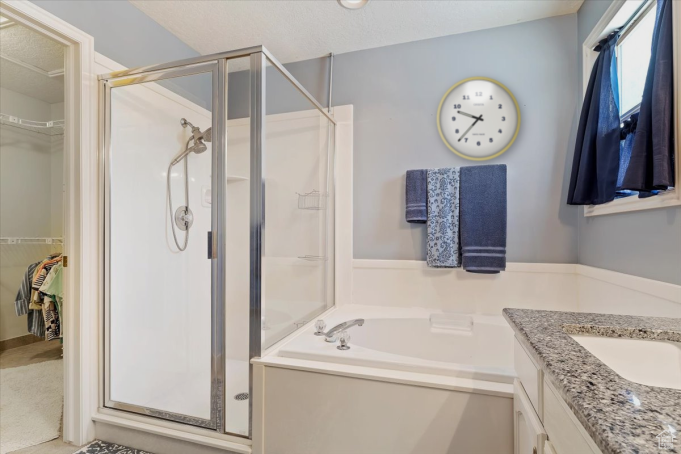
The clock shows **9:37**
